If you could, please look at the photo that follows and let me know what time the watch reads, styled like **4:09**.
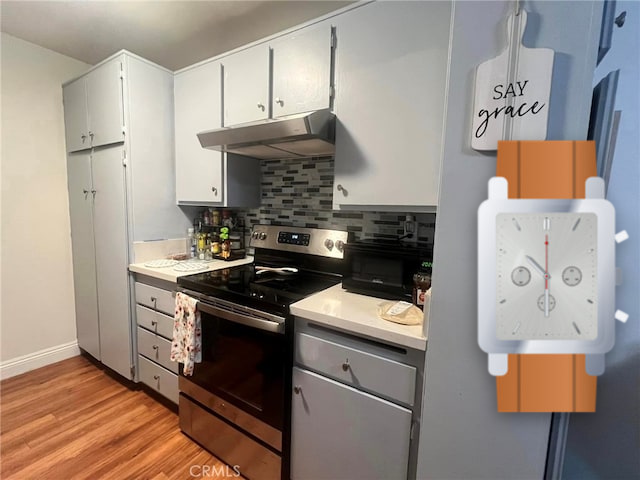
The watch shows **10:30**
